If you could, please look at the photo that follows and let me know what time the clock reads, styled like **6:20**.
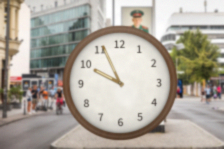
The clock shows **9:56**
